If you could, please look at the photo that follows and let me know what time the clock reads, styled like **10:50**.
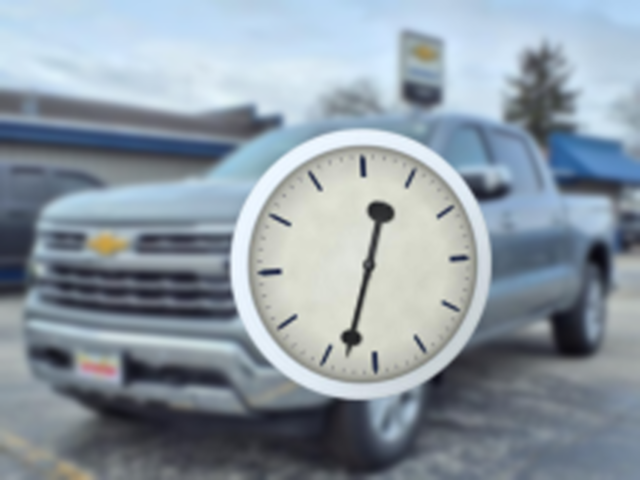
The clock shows **12:33**
